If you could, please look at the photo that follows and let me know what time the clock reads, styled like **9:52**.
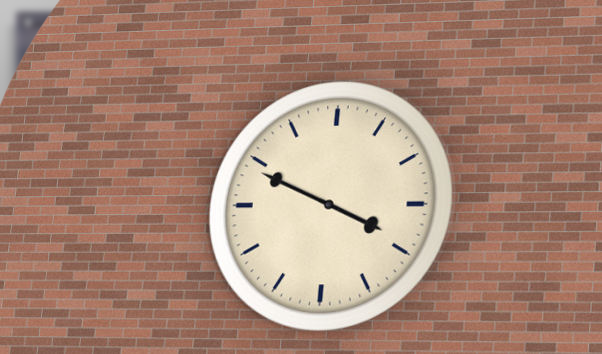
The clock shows **3:49**
